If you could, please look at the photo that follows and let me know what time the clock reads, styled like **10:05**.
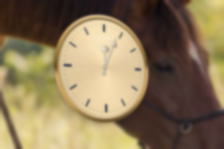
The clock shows **12:04**
